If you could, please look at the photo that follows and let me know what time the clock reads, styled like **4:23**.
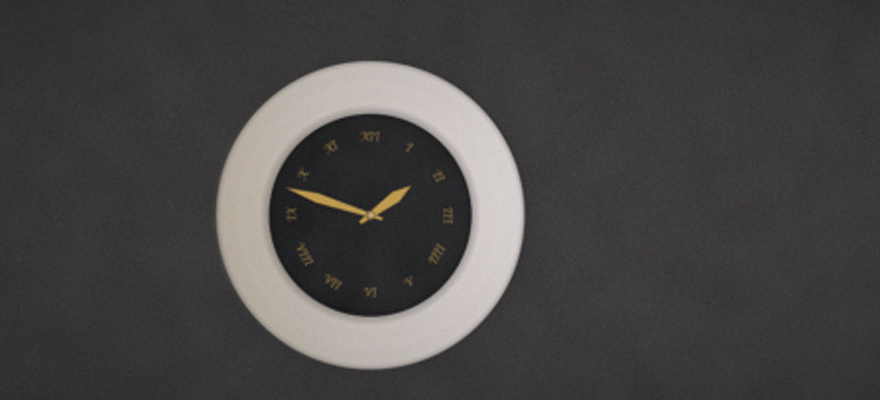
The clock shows **1:48**
